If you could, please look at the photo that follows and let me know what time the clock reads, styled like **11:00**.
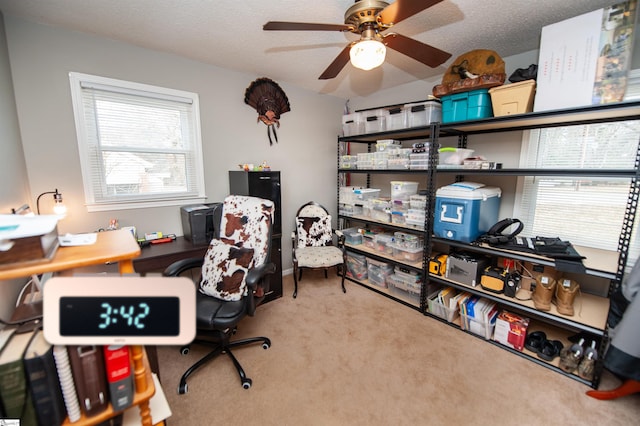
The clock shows **3:42**
